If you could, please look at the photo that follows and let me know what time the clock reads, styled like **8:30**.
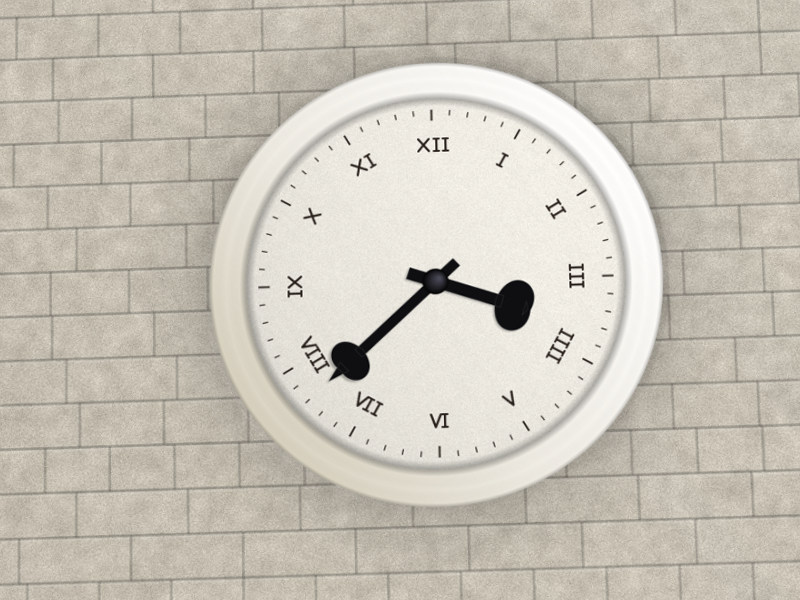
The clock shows **3:38**
